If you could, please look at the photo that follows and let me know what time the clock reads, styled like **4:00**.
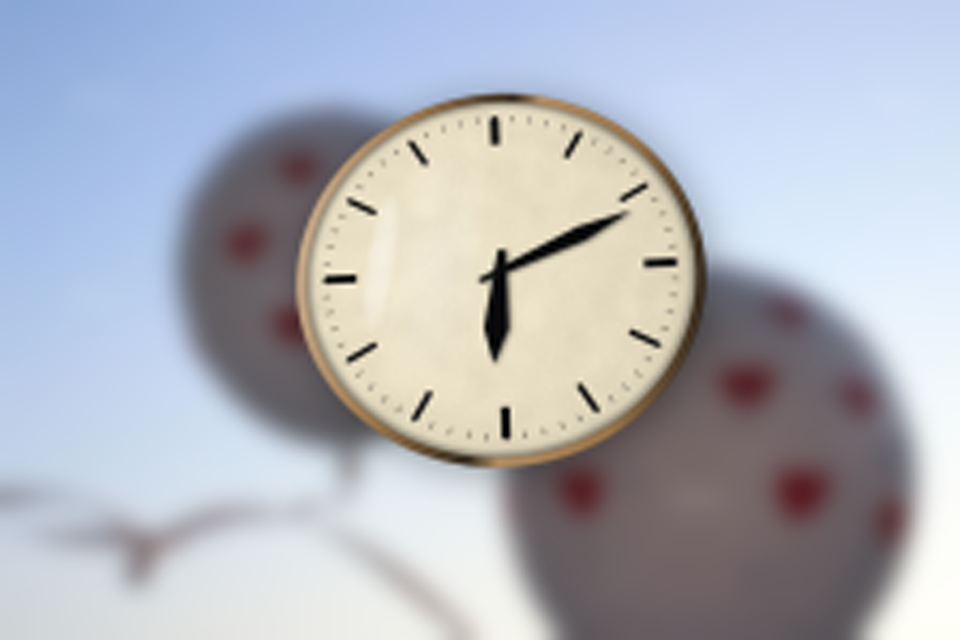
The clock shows **6:11**
